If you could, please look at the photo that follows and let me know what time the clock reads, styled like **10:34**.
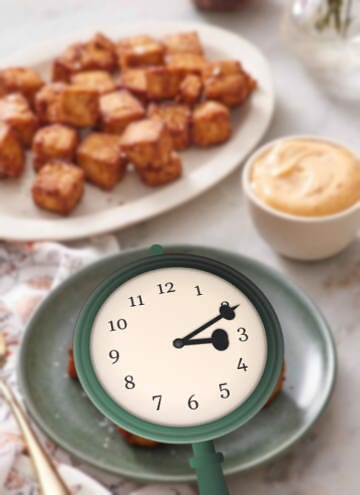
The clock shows **3:11**
